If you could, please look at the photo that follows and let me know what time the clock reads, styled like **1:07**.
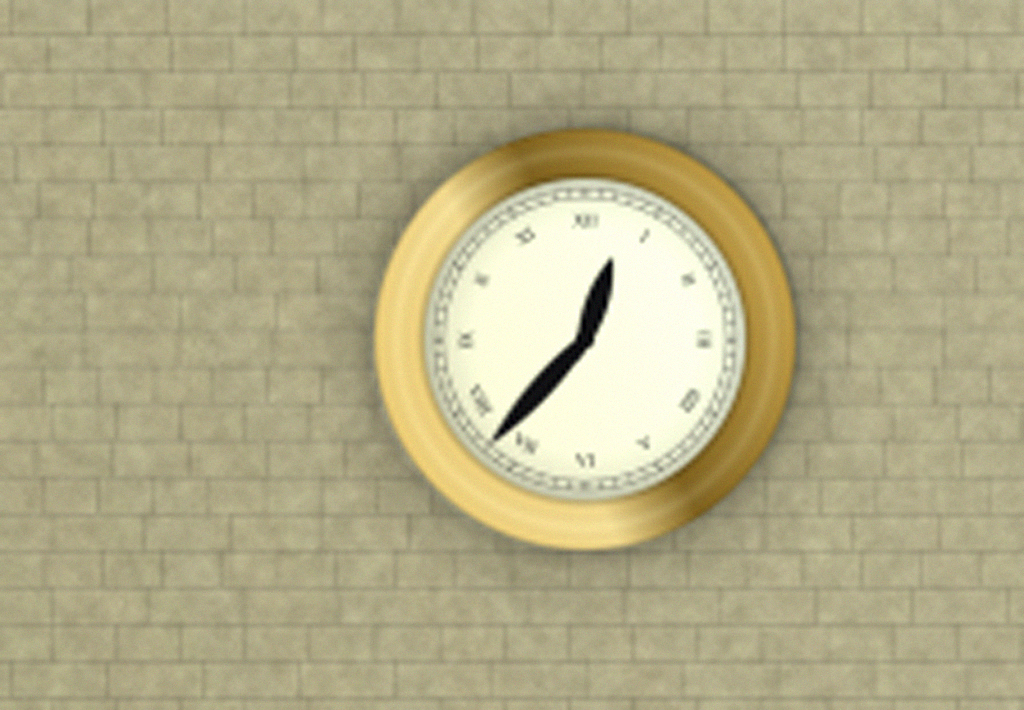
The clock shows **12:37**
